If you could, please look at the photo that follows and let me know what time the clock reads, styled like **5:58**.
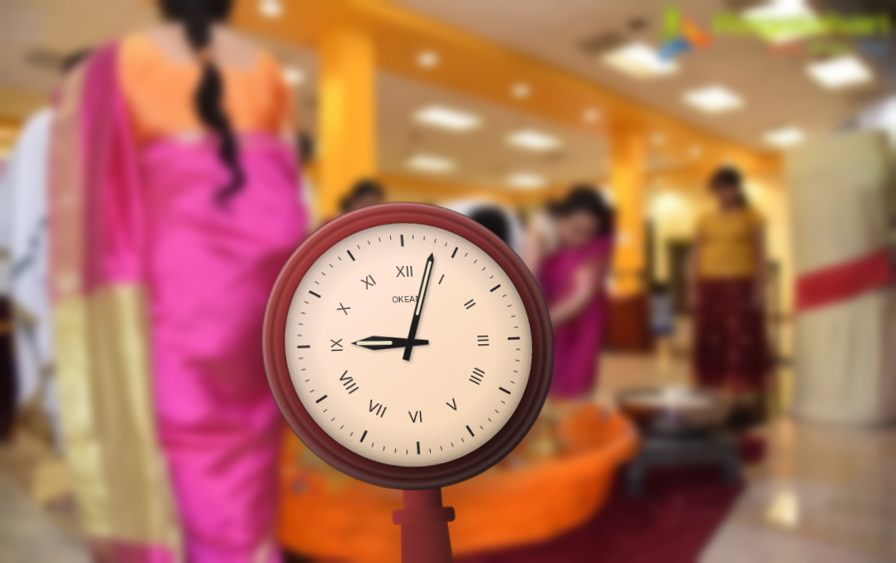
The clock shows **9:03**
